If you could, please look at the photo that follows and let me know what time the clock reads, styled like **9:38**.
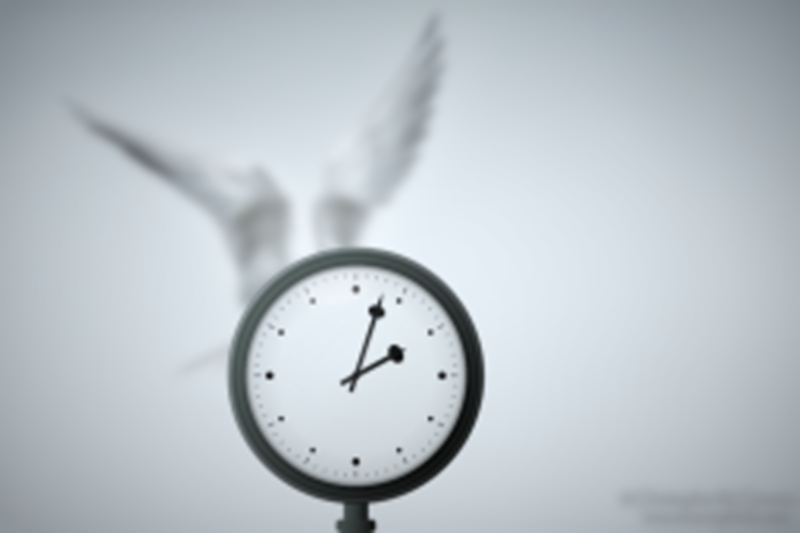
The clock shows **2:03**
